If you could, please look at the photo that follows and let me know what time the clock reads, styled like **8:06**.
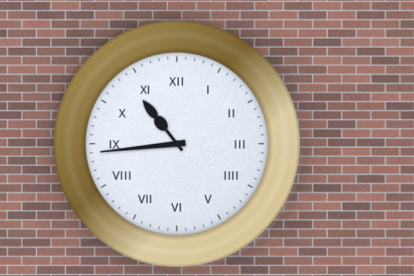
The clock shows **10:44**
